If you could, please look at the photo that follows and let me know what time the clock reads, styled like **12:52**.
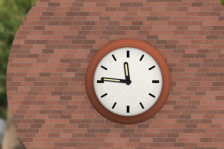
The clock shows **11:46**
